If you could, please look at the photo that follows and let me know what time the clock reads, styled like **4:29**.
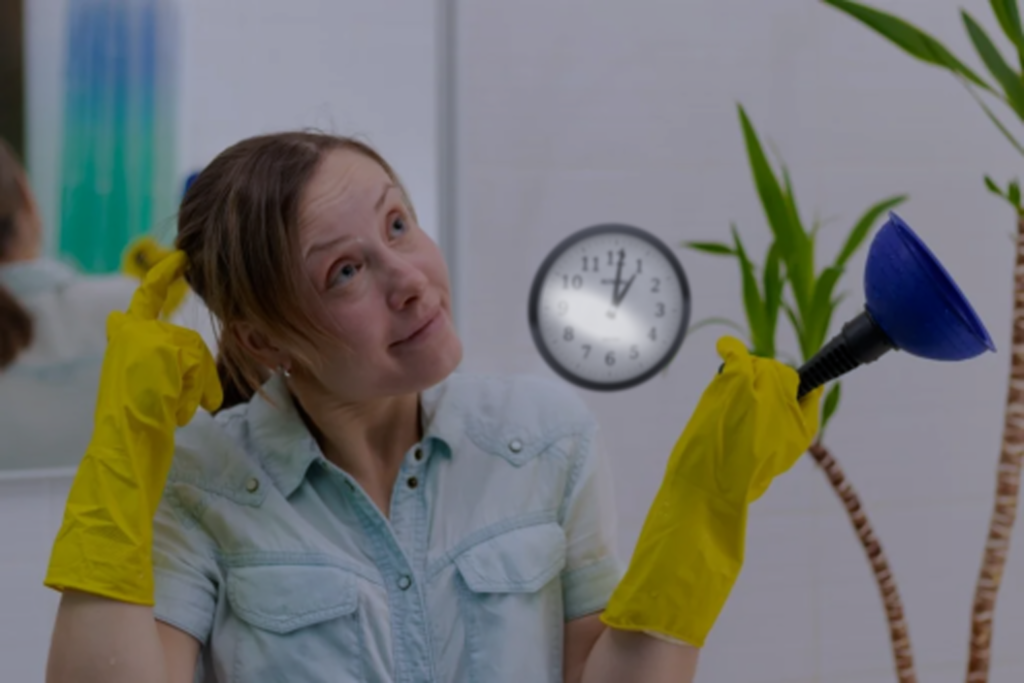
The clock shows **1:01**
